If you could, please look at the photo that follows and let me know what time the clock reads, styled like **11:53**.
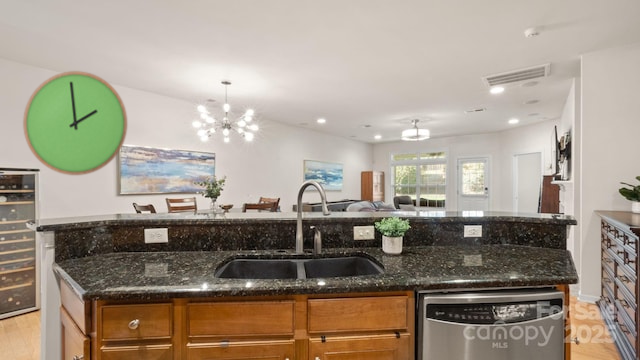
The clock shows **1:59**
